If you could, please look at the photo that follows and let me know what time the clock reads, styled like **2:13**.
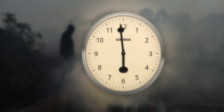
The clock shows **5:59**
